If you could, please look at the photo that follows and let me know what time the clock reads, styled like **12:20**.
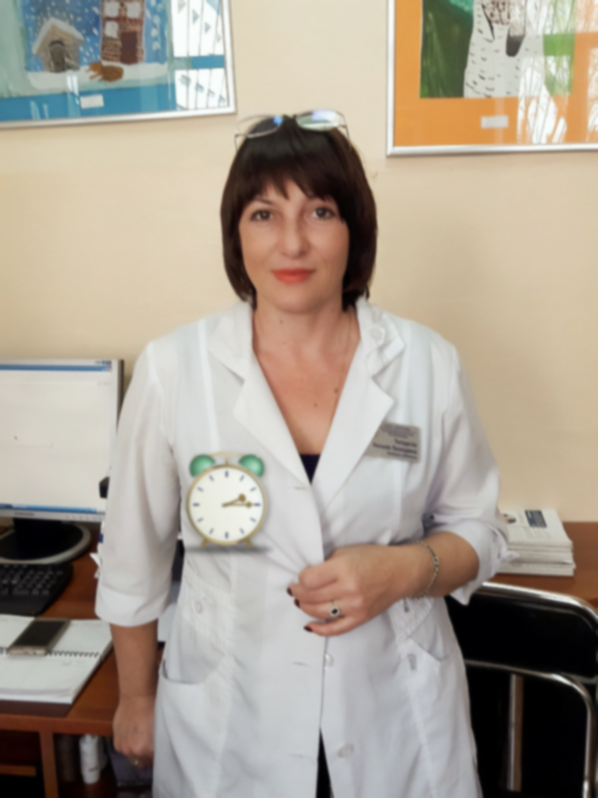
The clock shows **2:15**
